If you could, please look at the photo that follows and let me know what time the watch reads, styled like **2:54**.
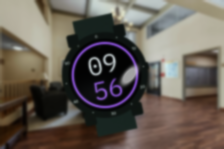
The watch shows **9:56**
